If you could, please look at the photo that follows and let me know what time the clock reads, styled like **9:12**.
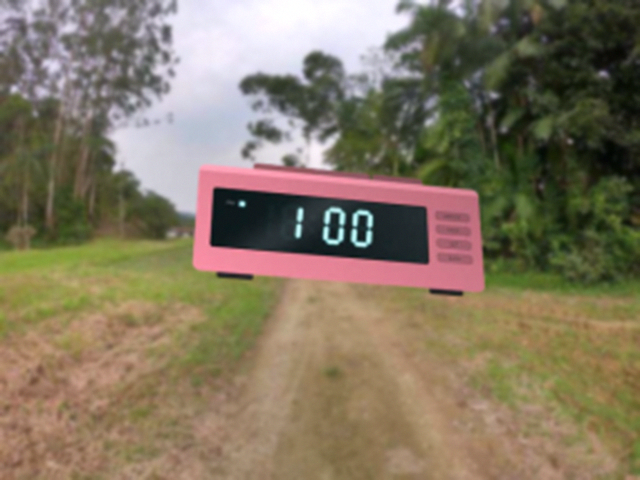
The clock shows **1:00**
